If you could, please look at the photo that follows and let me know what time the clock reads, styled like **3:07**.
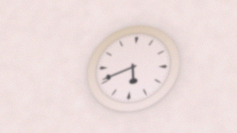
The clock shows **5:41**
